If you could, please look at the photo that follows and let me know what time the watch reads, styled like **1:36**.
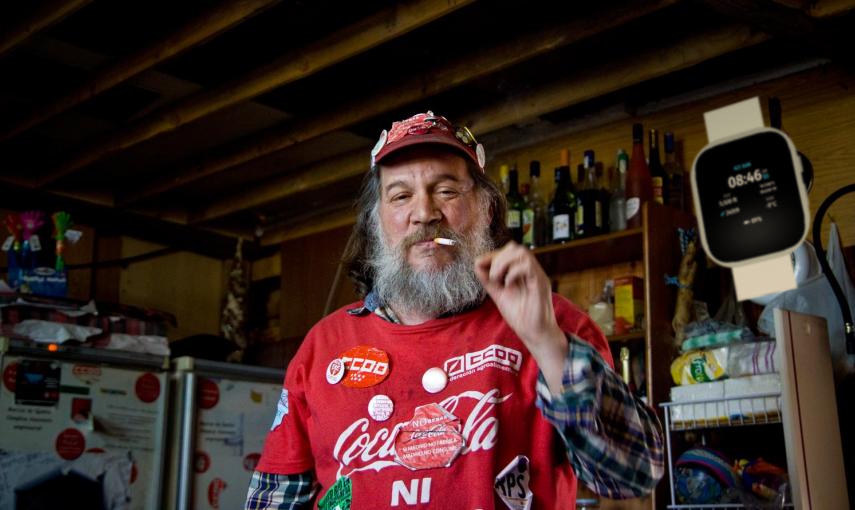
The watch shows **8:46**
